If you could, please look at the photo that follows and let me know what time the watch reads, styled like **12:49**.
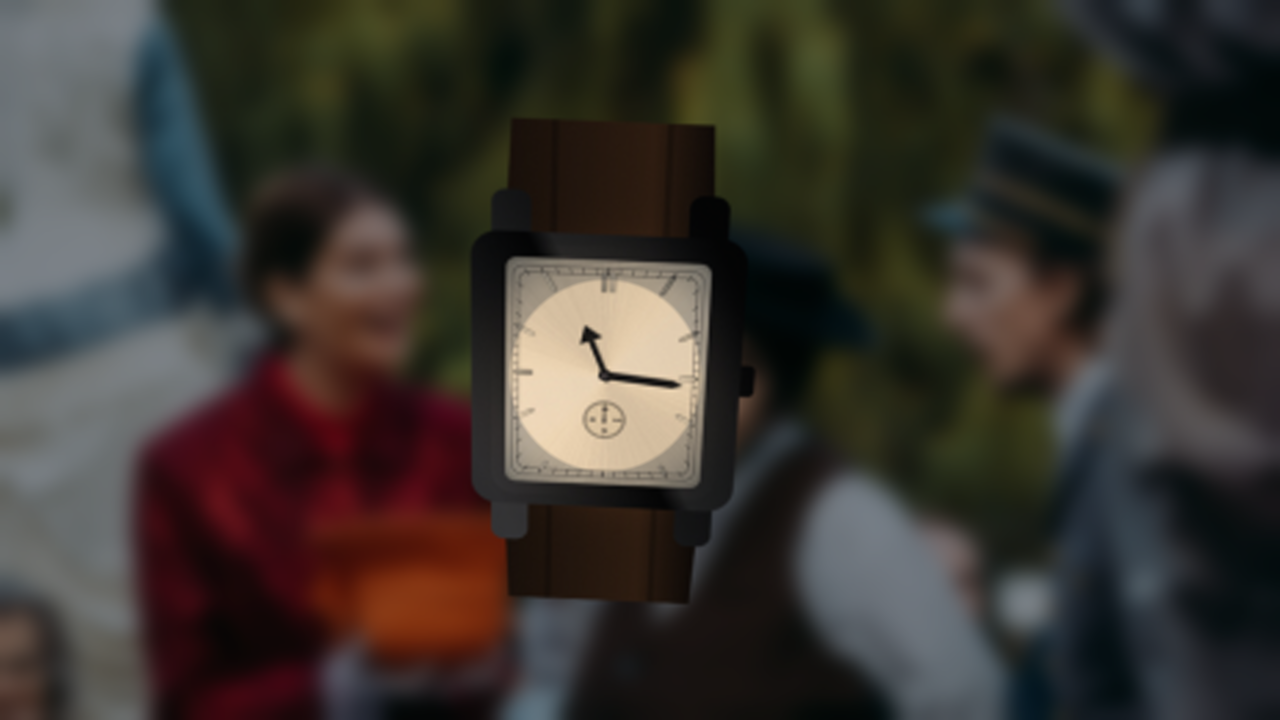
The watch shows **11:16**
